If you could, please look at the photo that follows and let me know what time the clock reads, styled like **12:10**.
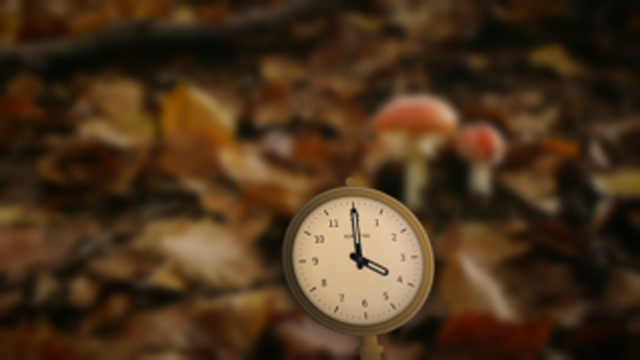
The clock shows **4:00**
